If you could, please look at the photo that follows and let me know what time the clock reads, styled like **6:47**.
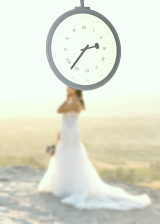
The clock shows **2:37**
